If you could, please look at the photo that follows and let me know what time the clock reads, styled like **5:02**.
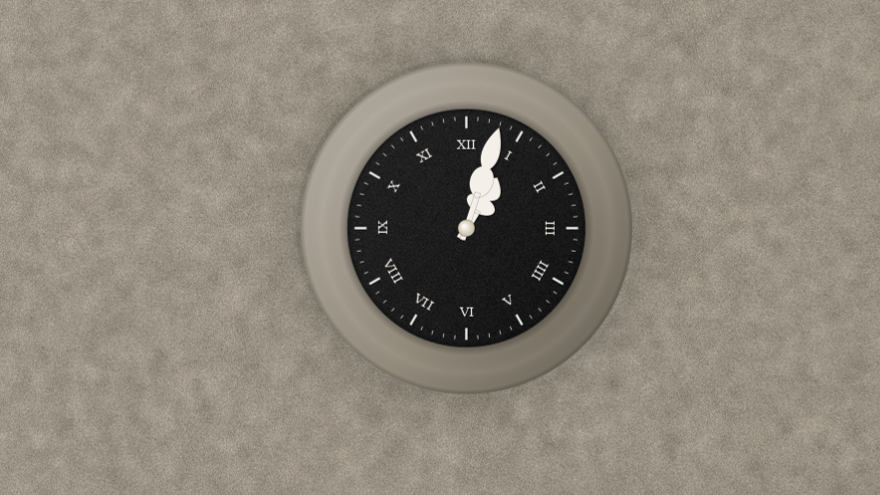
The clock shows **1:03**
